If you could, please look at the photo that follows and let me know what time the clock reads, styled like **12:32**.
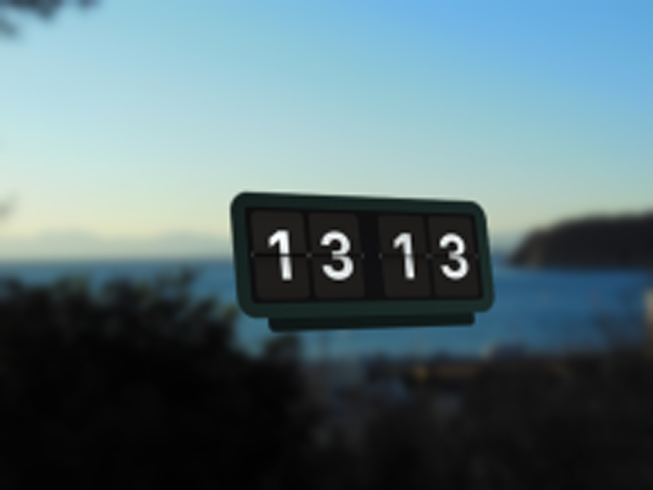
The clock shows **13:13**
